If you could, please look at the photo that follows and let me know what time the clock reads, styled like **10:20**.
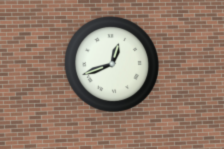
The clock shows **12:42**
